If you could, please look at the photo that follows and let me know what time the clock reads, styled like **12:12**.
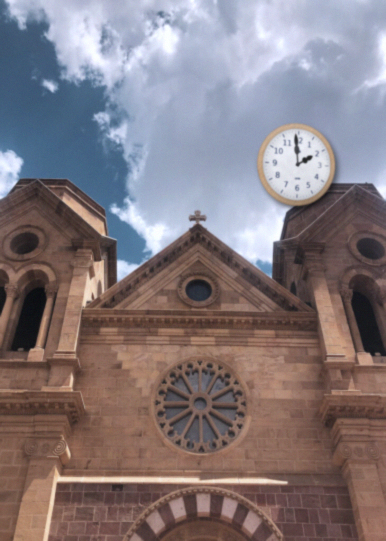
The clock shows **1:59**
